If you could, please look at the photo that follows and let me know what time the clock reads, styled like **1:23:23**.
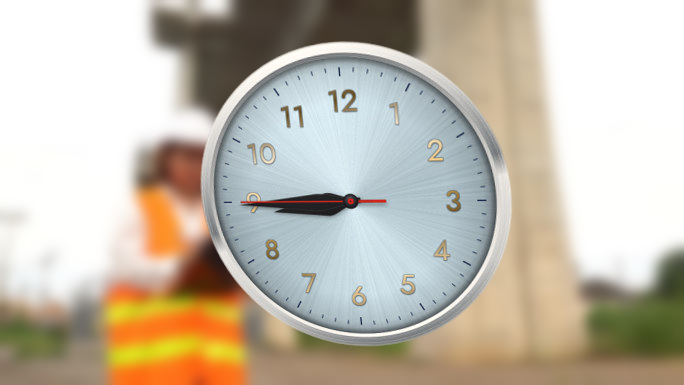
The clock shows **8:44:45**
